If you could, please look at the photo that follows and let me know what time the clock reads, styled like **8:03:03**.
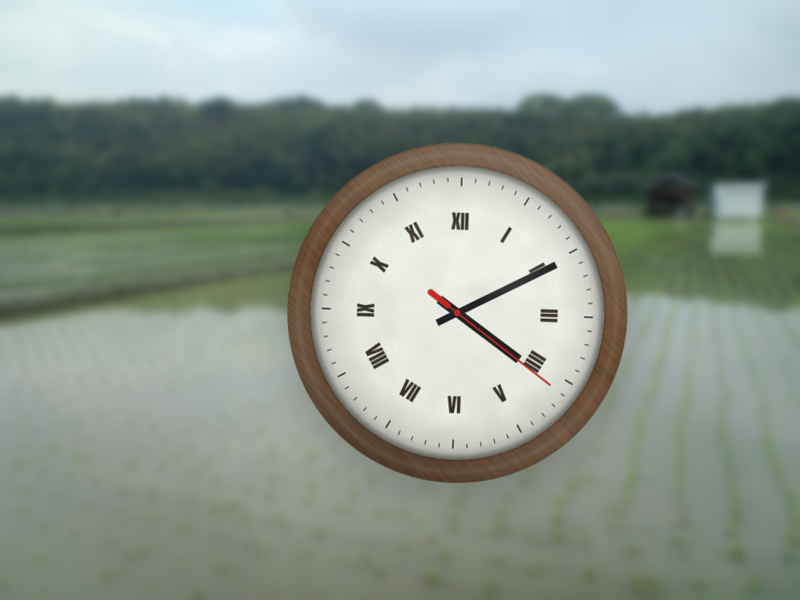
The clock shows **4:10:21**
